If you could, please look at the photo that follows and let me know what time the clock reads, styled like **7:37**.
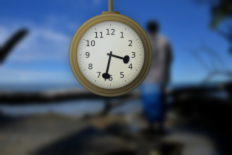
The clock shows **3:32**
